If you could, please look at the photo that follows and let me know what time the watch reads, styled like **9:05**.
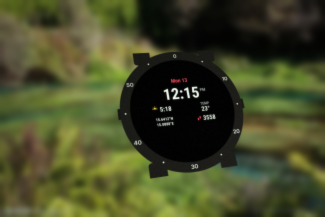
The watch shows **12:15**
